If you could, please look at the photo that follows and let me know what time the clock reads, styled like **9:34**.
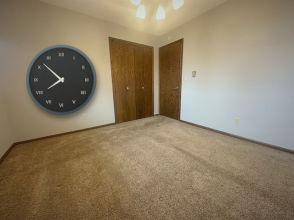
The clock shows **7:52**
